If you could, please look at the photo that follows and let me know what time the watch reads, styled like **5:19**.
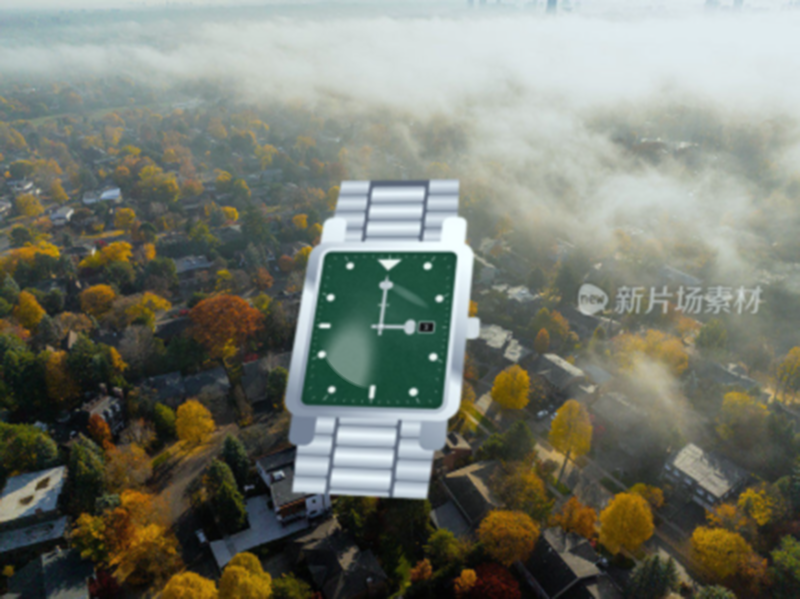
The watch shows **3:00**
